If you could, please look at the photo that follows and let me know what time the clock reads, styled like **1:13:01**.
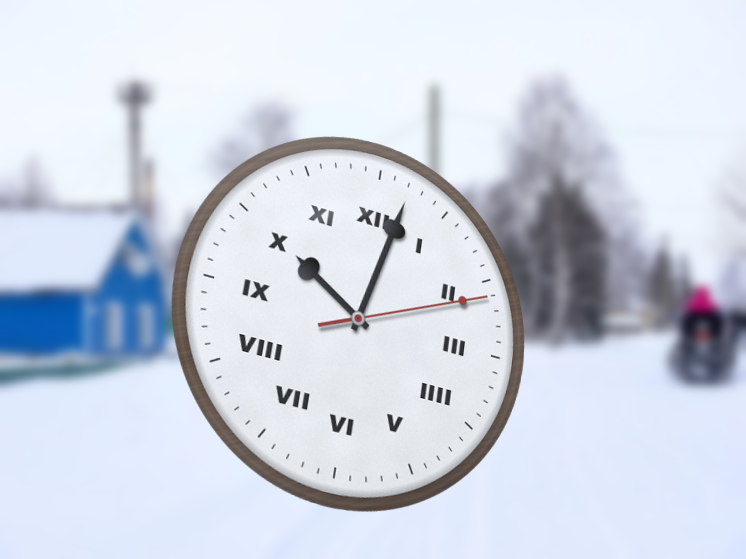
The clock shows **10:02:11**
